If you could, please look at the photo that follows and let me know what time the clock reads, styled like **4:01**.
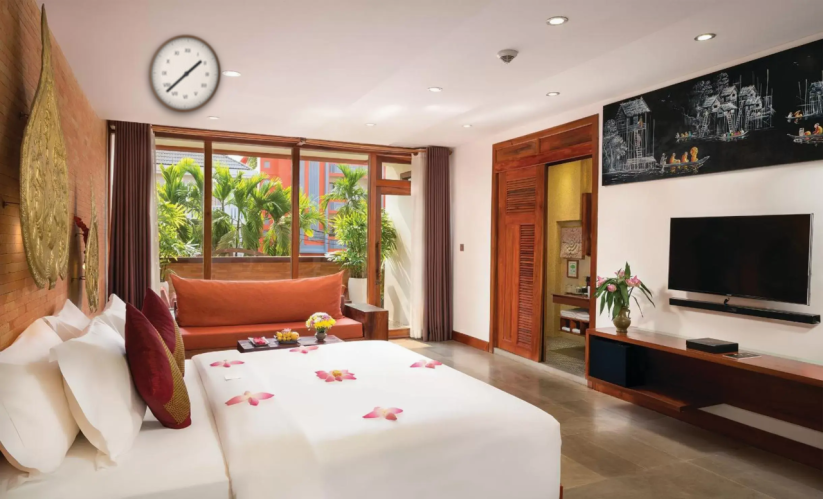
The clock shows **1:38**
